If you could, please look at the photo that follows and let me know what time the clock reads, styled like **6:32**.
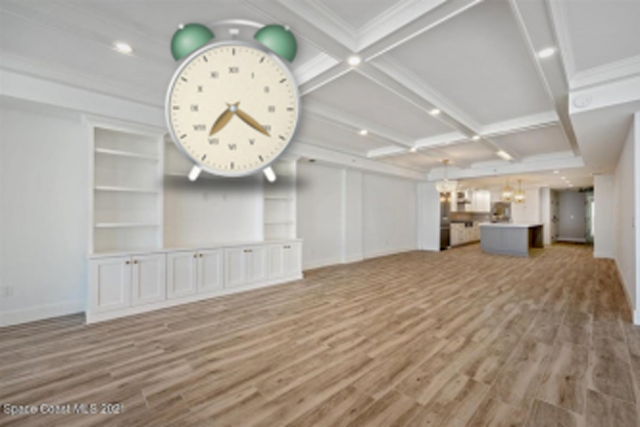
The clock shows **7:21**
